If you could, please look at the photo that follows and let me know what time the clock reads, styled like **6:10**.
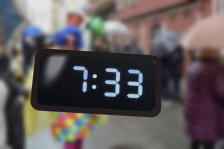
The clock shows **7:33**
